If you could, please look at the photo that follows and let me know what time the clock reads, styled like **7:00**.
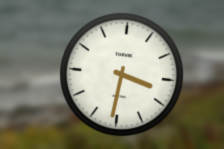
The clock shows **3:31**
